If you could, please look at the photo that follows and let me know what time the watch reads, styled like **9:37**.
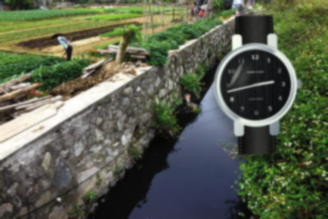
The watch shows **2:43**
